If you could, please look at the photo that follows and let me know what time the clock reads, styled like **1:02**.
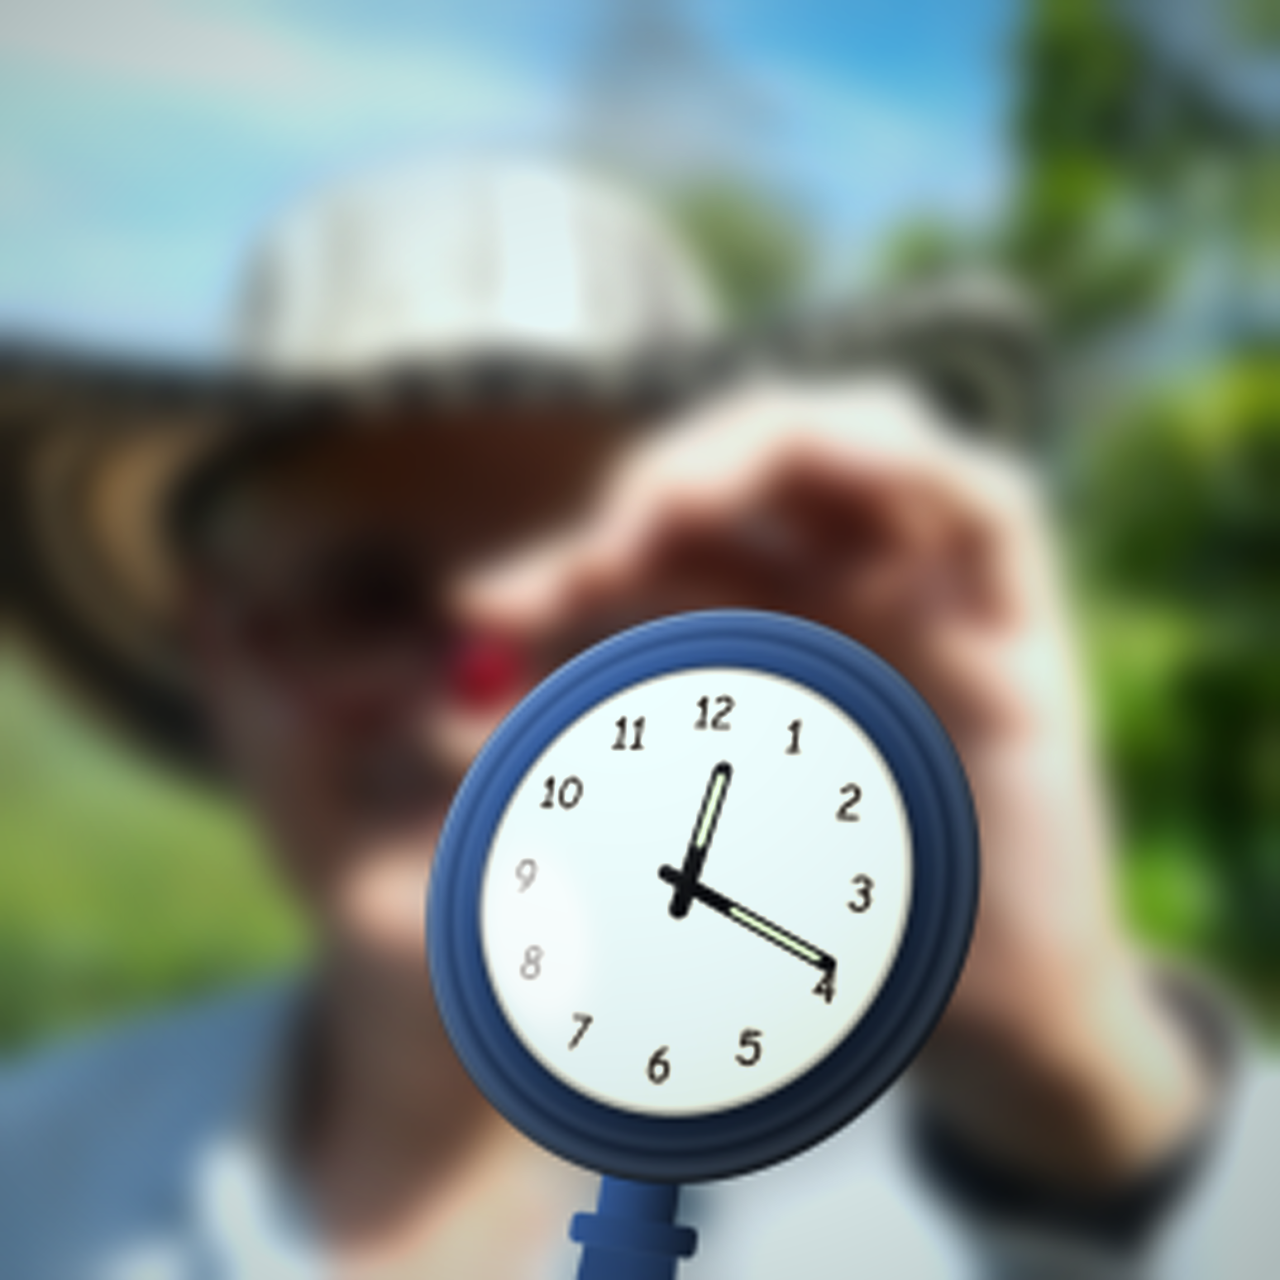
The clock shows **12:19**
